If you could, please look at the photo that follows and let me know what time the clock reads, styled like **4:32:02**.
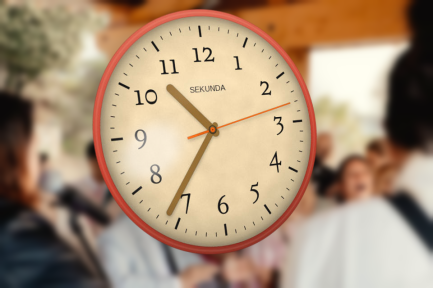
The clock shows **10:36:13**
